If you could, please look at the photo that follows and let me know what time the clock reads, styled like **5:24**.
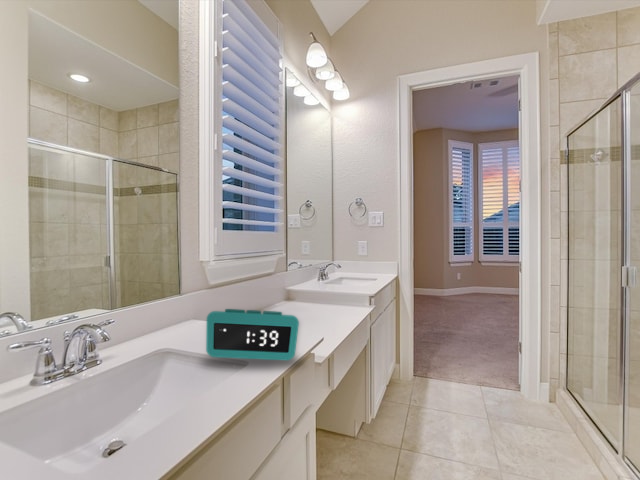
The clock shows **1:39**
